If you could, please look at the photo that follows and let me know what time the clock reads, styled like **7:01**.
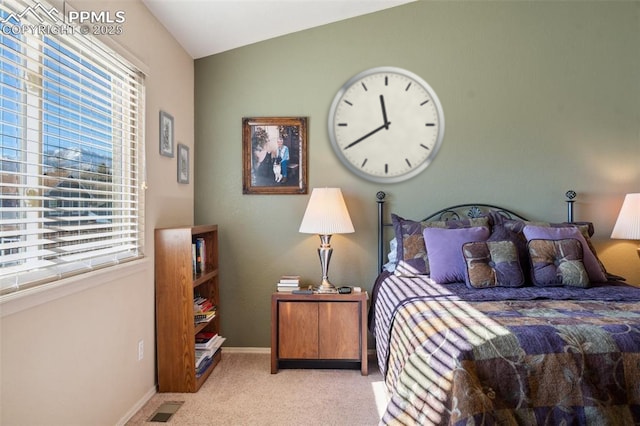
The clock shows **11:40**
